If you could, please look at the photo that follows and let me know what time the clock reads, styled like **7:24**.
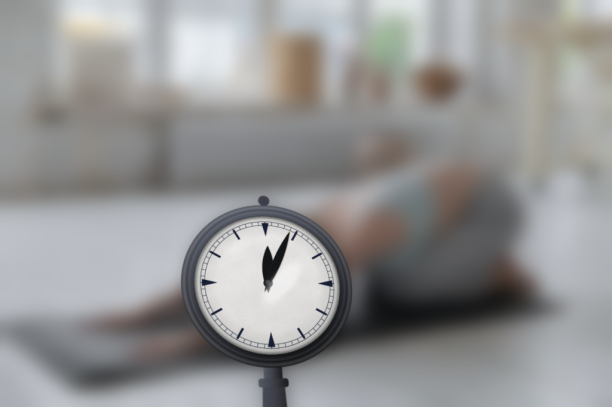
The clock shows **12:04**
